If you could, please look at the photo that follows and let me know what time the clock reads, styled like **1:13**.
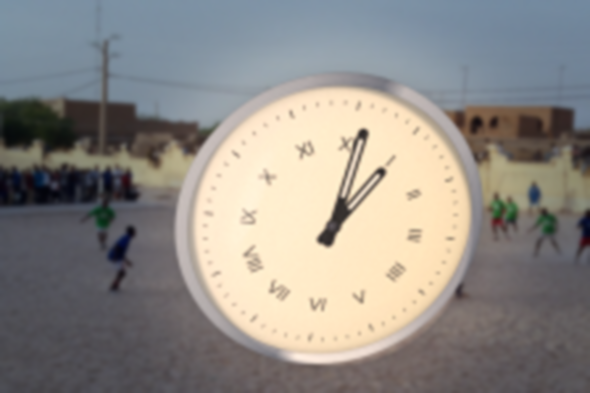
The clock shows **1:01**
